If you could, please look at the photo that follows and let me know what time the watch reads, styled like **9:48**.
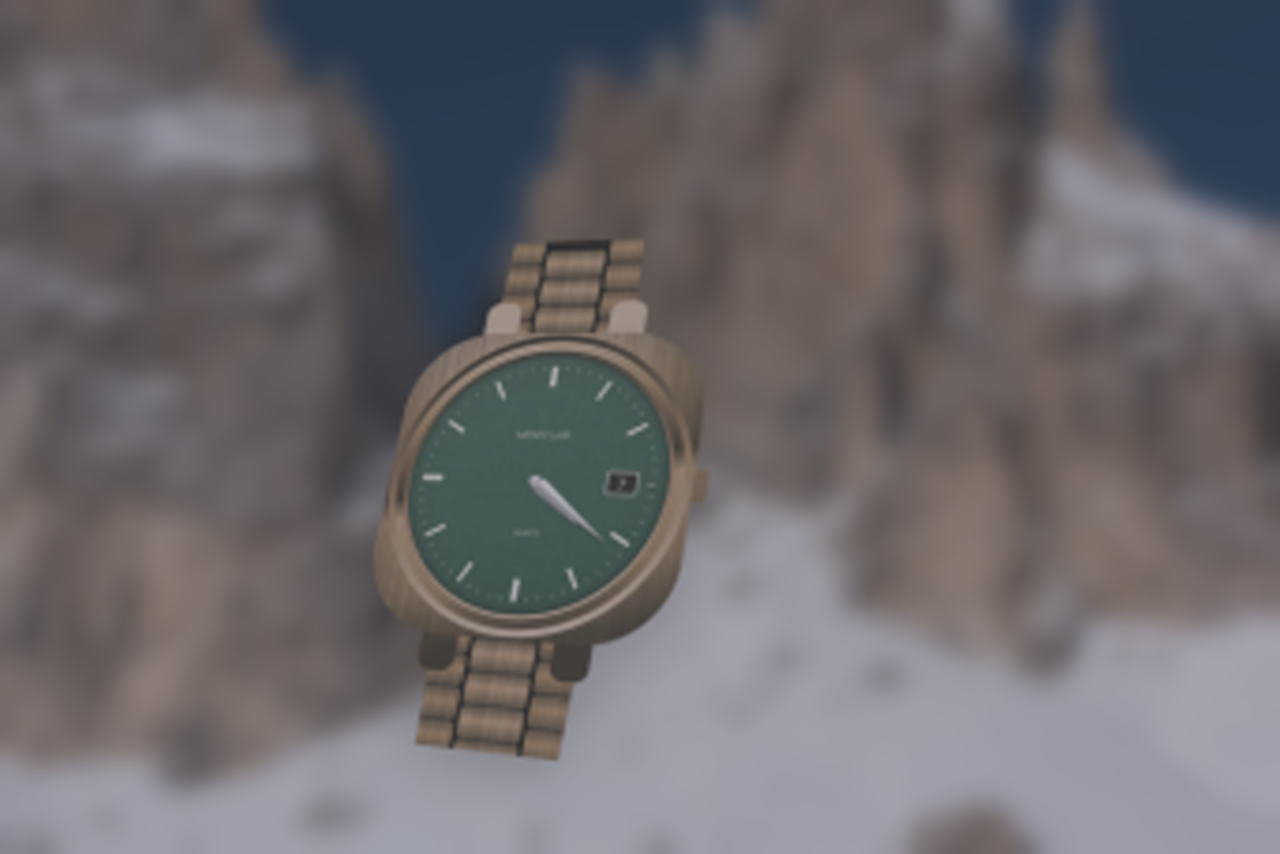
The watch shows **4:21**
